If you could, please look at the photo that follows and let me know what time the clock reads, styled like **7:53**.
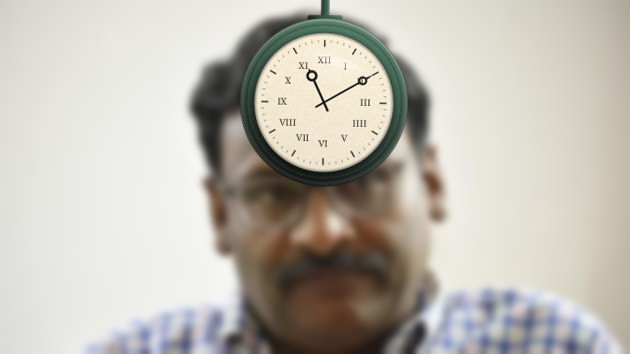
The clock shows **11:10**
